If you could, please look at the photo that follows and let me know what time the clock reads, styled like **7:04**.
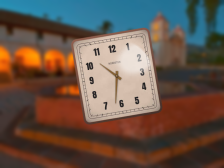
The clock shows **10:32**
